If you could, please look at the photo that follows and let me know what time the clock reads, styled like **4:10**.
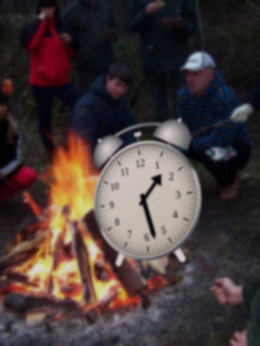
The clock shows **1:28**
